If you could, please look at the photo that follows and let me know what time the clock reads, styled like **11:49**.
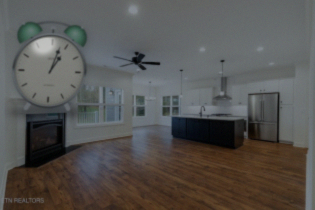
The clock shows **1:03**
